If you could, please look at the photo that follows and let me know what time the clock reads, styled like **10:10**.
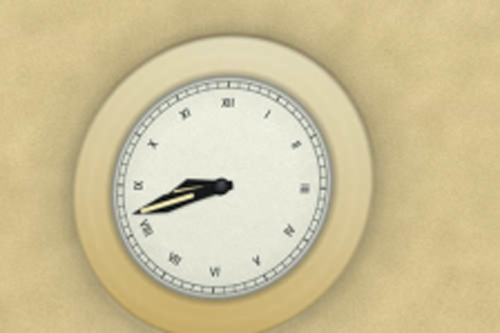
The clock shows **8:42**
